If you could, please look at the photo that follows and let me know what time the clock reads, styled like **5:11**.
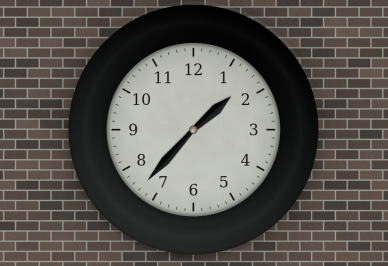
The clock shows **1:37**
